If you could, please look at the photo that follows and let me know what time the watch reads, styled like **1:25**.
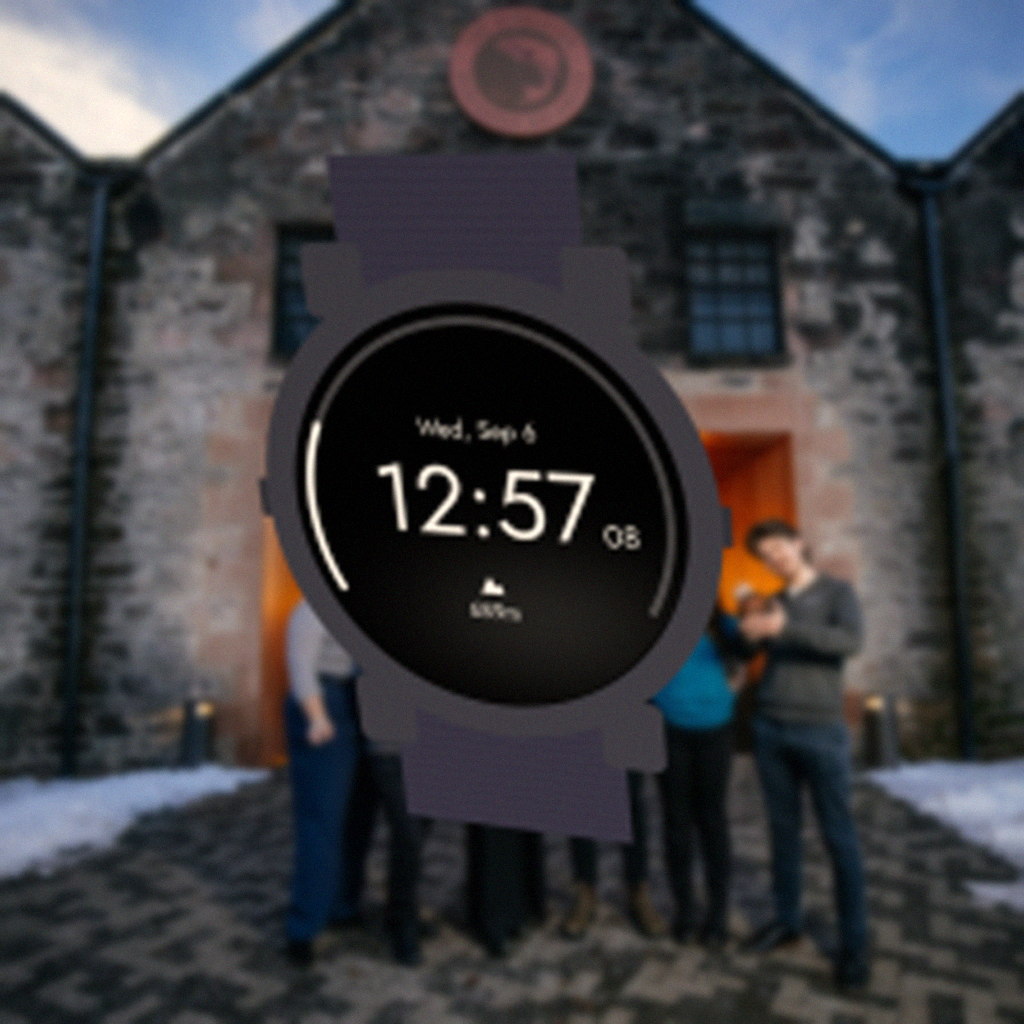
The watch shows **12:57**
